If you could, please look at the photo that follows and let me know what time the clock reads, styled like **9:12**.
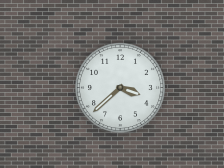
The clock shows **3:38**
